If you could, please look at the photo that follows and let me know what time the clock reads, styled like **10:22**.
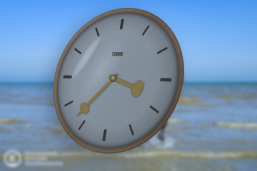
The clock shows **3:37**
